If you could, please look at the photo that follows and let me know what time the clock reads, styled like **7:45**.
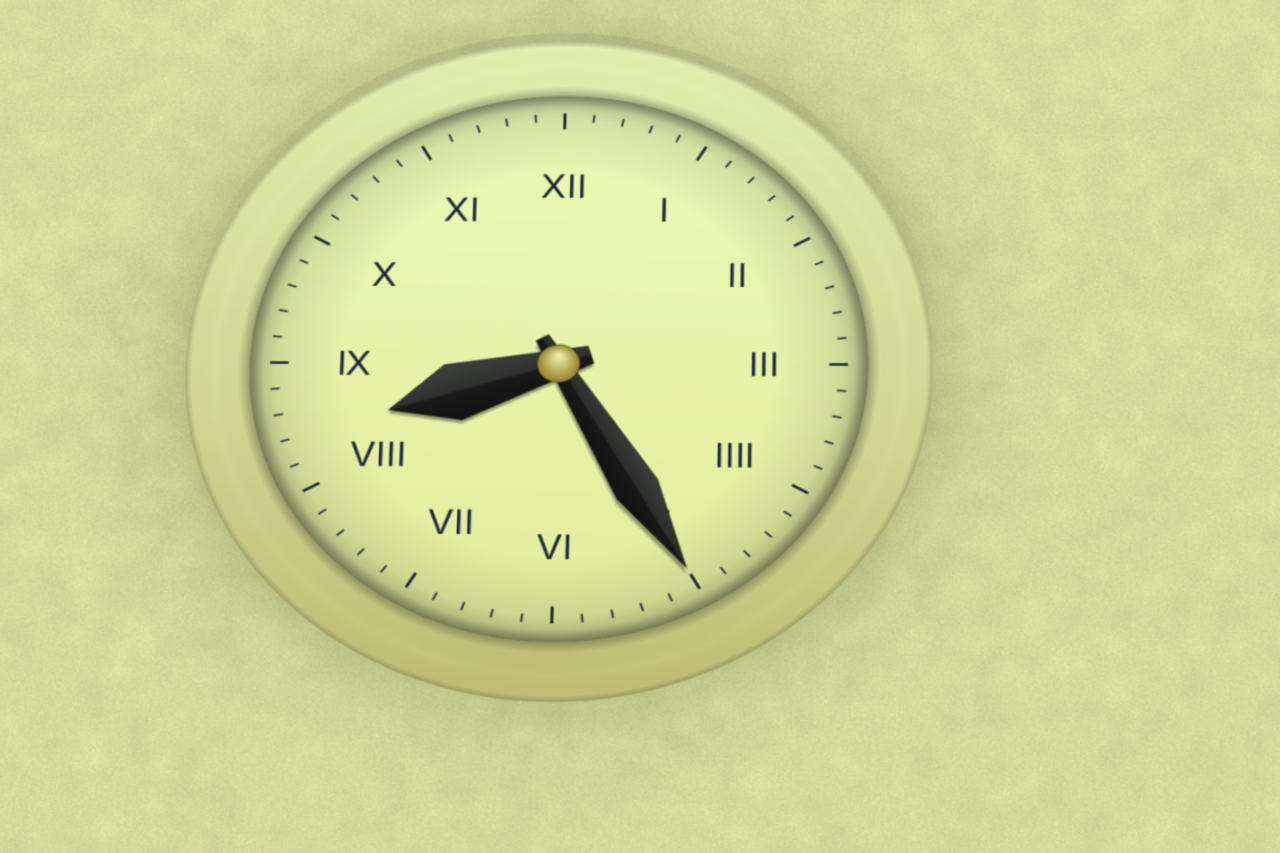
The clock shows **8:25**
